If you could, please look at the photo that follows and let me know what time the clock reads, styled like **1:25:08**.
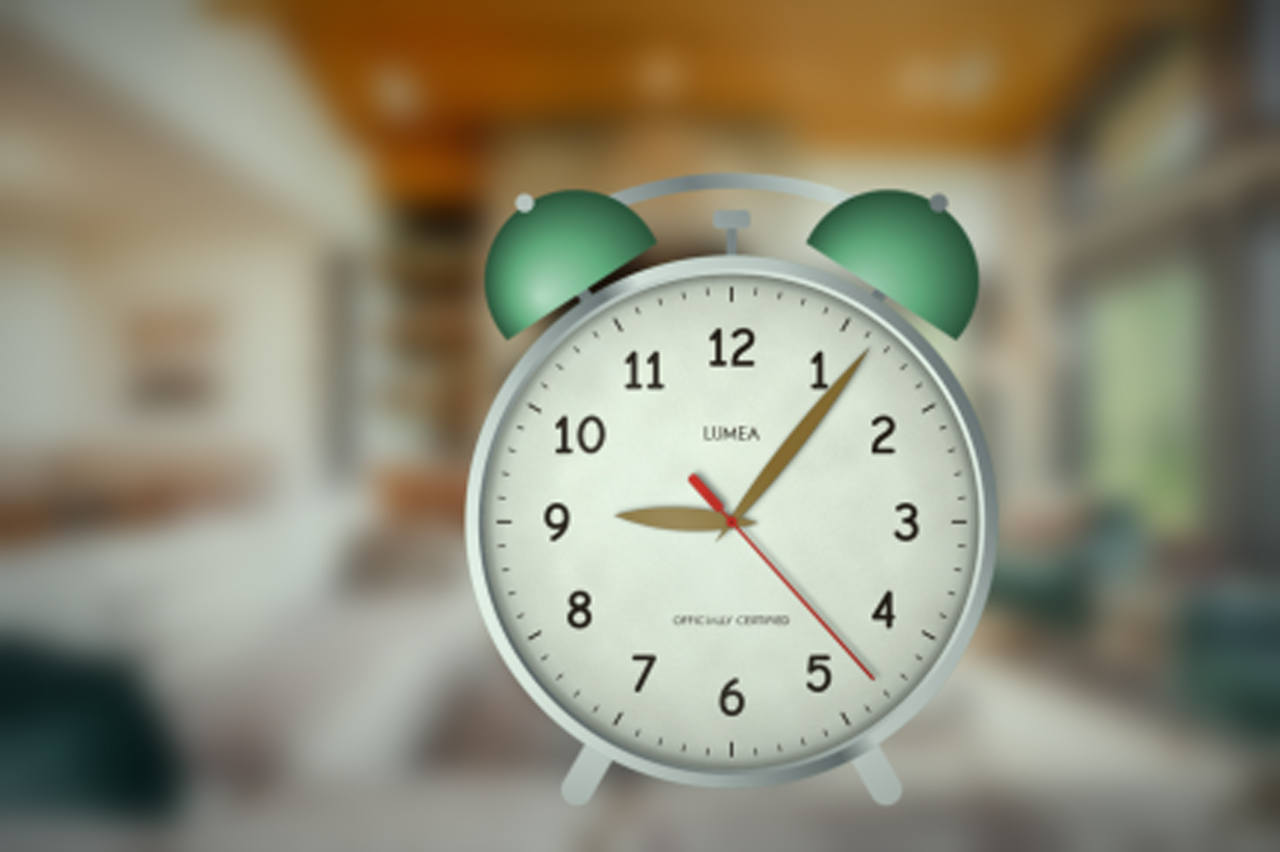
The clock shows **9:06:23**
